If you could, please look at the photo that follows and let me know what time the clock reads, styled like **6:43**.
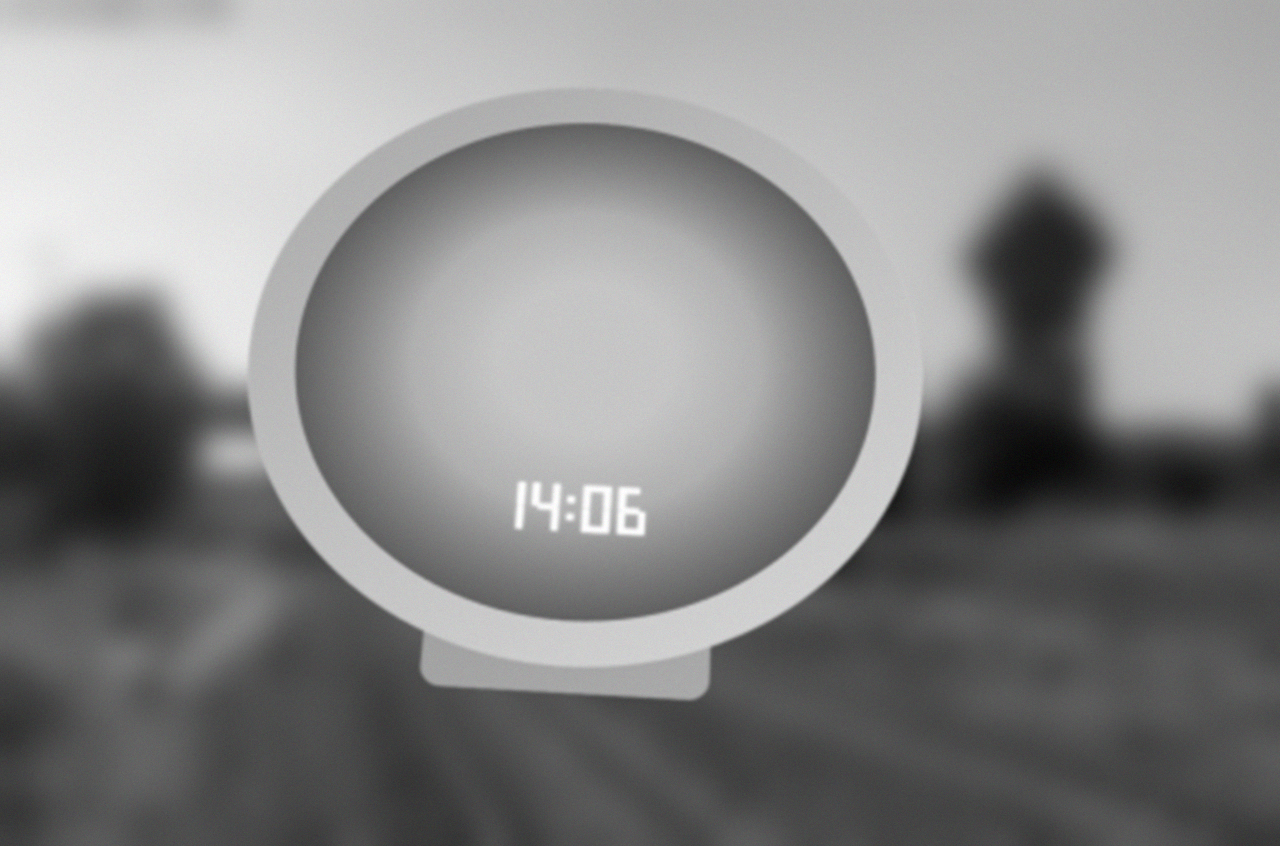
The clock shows **14:06**
